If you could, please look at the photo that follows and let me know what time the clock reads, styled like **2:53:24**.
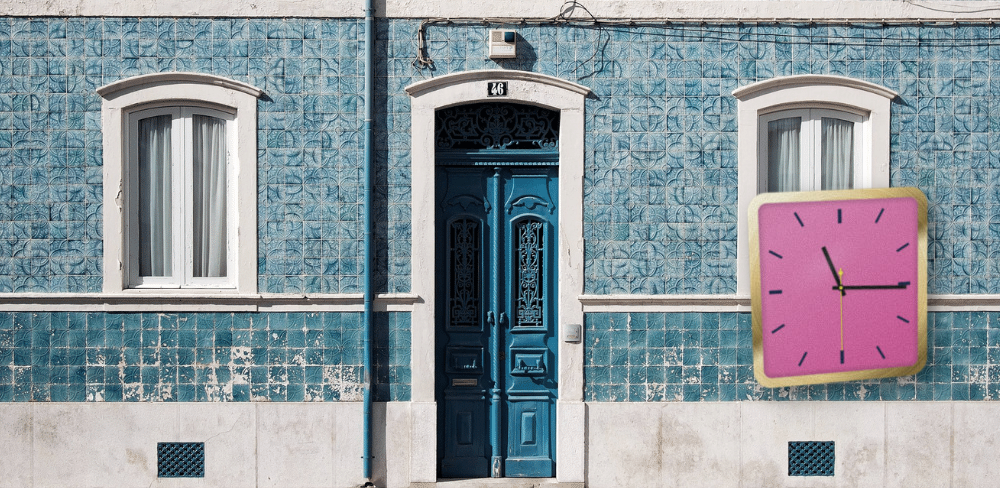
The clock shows **11:15:30**
